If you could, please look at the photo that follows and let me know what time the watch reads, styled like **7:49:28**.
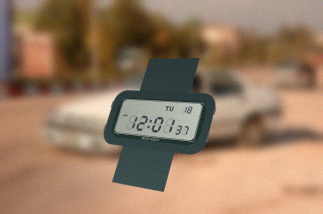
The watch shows **12:01:37**
